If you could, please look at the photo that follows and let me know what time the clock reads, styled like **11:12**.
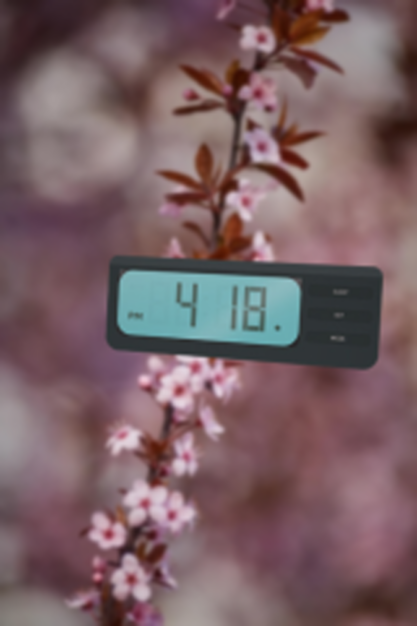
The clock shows **4:18**
